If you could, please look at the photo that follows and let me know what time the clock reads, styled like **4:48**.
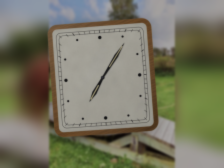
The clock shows **7:06**
